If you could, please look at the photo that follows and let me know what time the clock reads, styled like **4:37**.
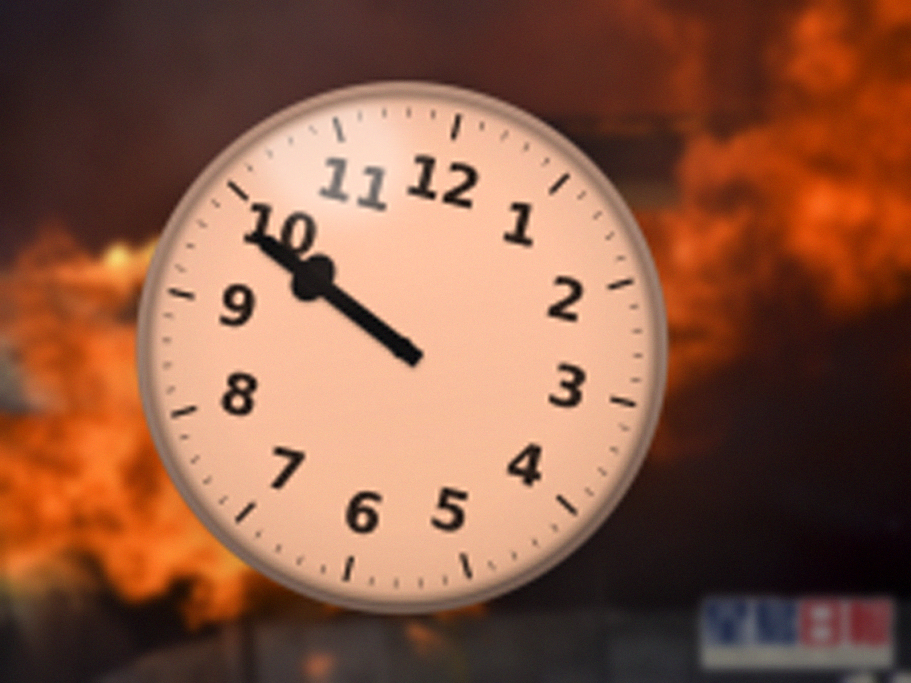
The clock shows **9:49**
